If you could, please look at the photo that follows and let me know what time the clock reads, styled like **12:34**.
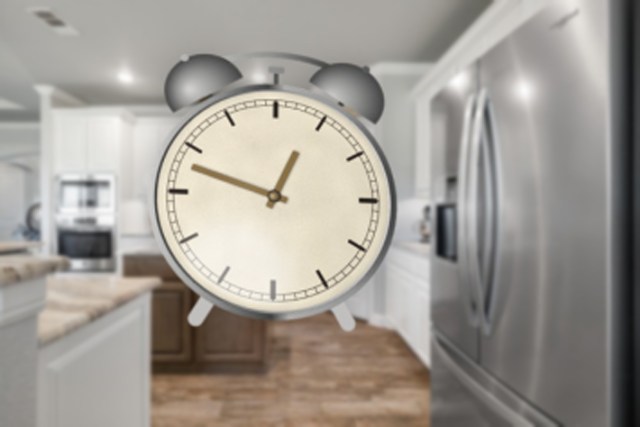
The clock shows **12:48**
